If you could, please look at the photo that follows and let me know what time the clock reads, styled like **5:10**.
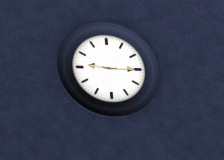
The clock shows **9:15**
